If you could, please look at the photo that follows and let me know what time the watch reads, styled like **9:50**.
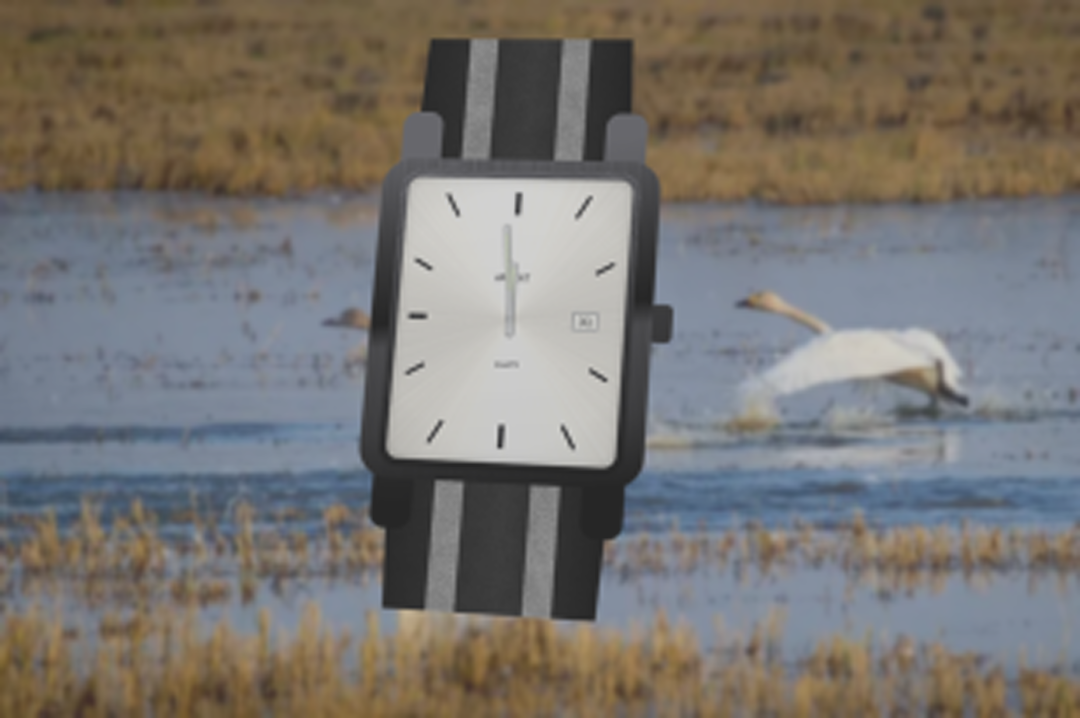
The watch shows **11:59**
